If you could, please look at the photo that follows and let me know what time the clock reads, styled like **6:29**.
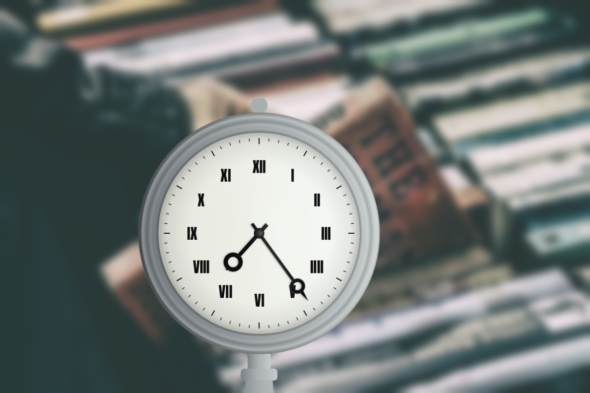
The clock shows **7:24**
